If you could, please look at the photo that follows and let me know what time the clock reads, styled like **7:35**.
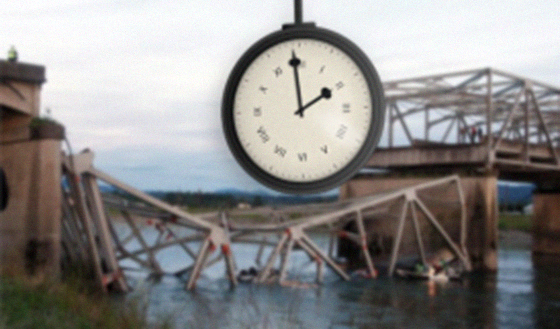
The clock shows **1:59**
